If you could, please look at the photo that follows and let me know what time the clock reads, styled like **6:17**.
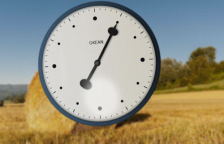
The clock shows **7:05**
